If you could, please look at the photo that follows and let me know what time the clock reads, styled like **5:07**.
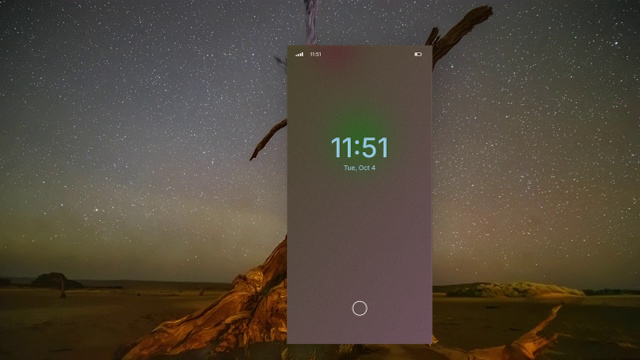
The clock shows **11:51**
